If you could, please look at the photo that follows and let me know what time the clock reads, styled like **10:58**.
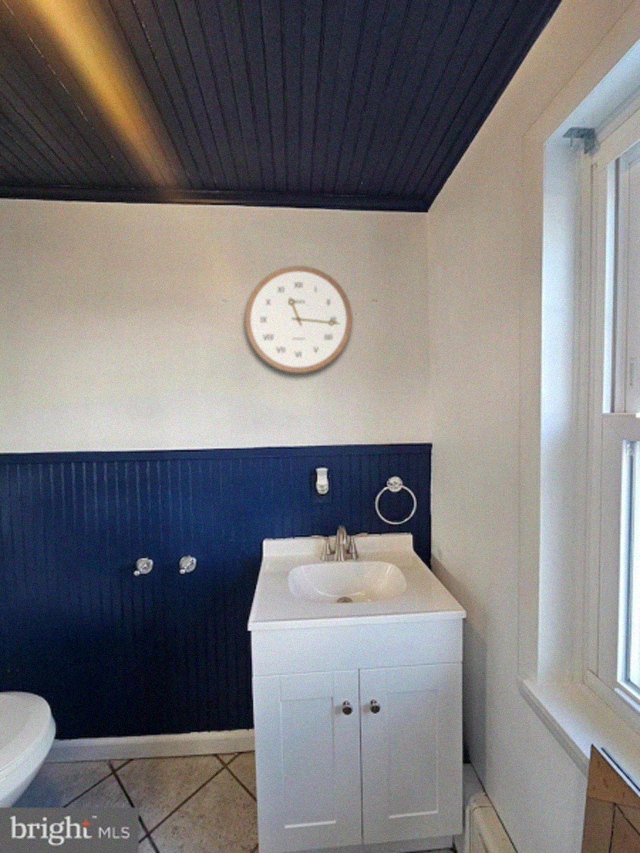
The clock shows **11:16**
